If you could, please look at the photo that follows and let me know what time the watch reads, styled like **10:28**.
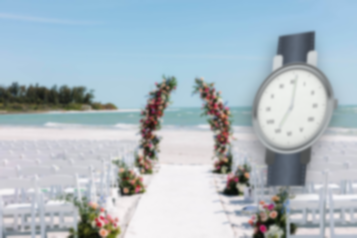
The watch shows **7:01**
